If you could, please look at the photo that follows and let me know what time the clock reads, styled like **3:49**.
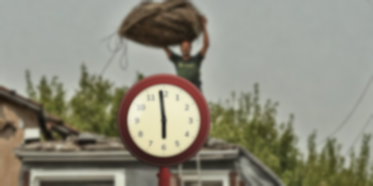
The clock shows **5:59**
